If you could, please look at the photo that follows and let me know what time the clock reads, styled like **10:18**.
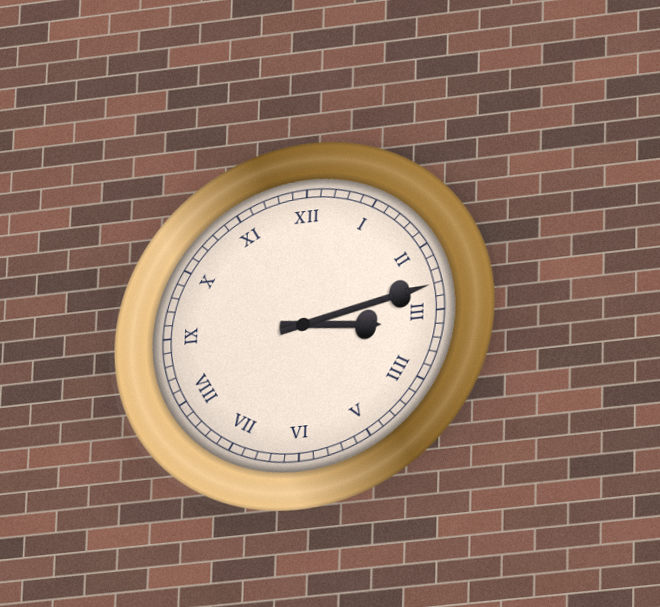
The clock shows **3:13**
